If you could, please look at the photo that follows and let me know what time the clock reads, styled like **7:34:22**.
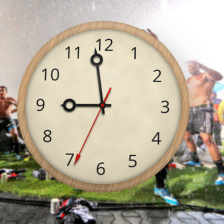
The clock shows **8:58:34**
